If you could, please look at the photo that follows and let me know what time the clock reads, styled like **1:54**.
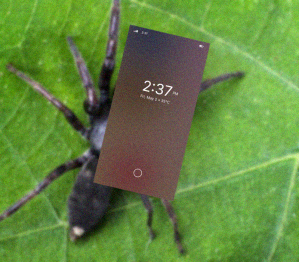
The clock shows **2:37**
